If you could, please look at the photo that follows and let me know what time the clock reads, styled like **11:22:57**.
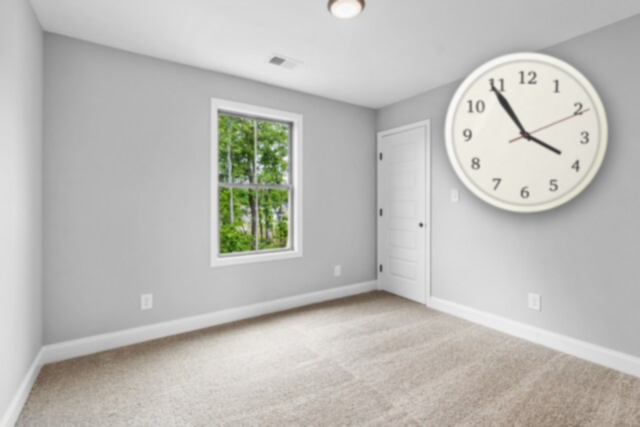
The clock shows **3:54:11**
